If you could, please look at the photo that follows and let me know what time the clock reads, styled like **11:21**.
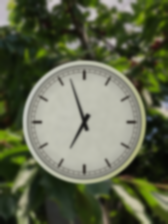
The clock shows **6:57**
